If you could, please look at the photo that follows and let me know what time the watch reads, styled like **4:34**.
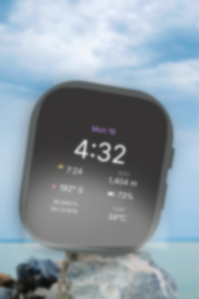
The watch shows **4:32**
